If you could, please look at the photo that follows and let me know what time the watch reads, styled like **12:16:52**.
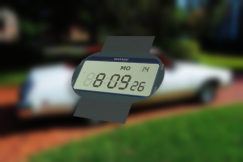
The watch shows **8:09:26**
